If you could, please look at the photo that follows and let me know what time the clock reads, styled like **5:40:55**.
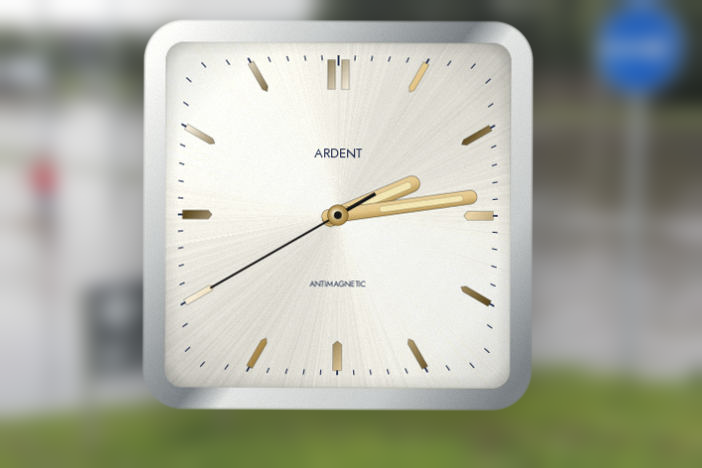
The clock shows **2:13:40**
